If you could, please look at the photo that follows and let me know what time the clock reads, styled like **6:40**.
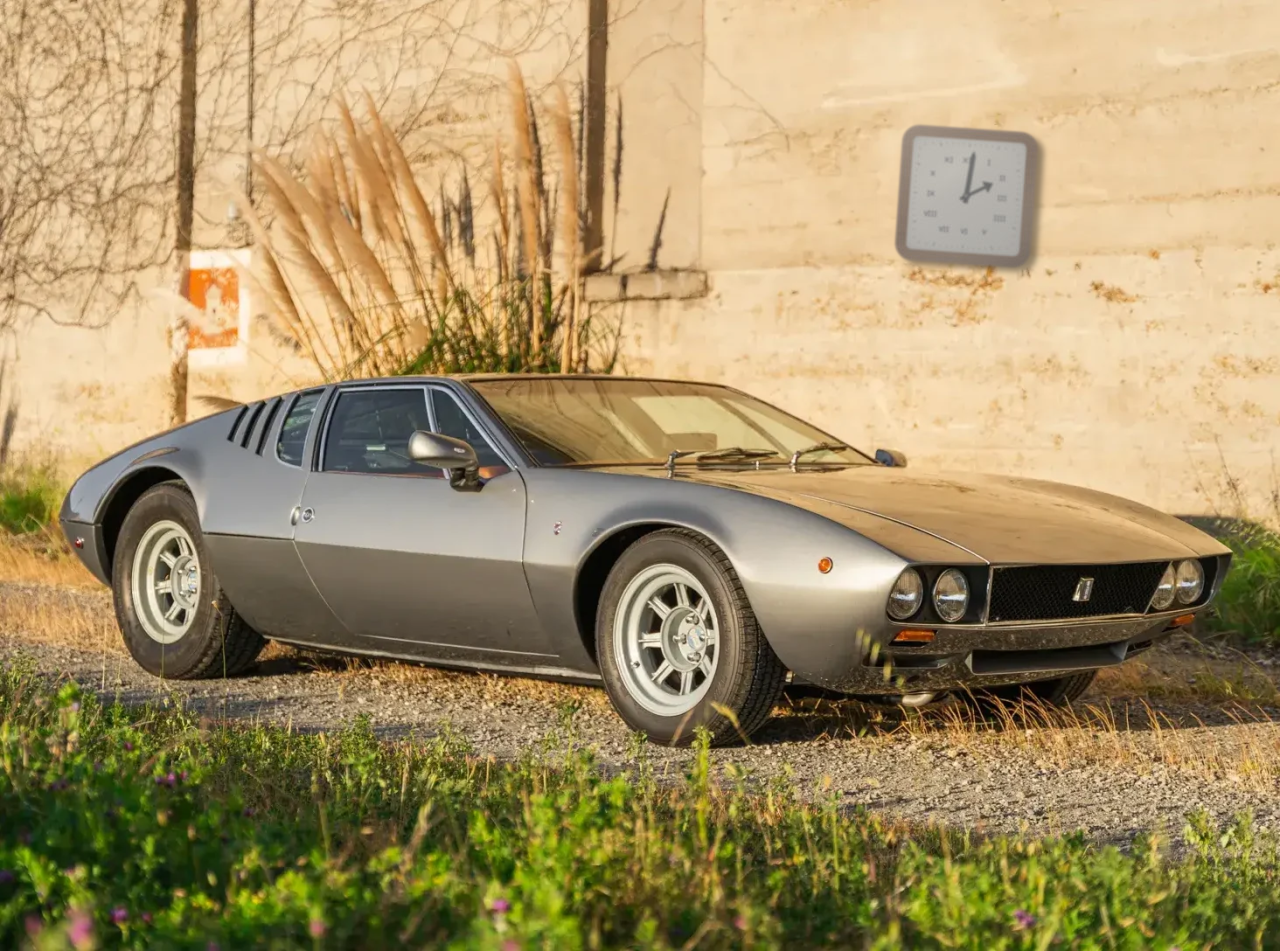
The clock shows **2:01**
